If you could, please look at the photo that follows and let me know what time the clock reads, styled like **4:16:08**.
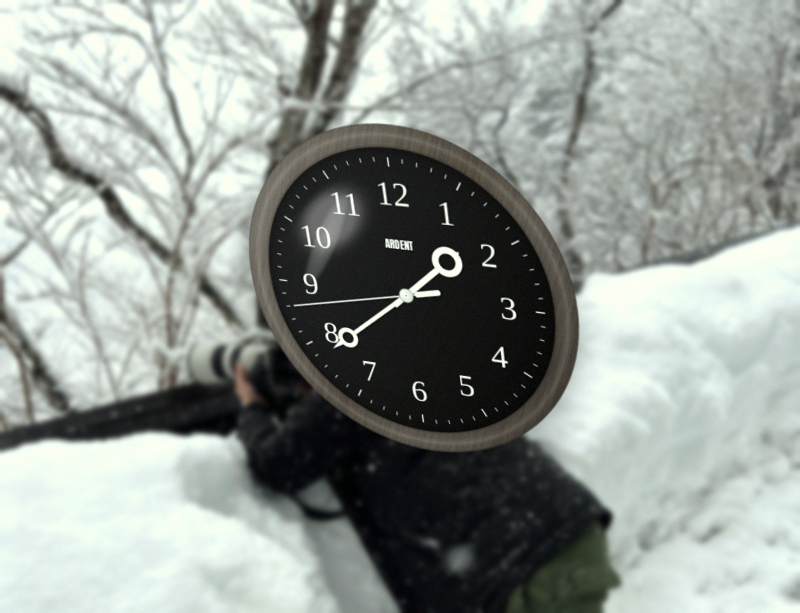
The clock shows **1:38:43**
